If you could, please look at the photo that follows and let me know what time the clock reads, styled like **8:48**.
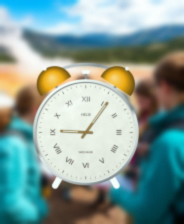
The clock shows **9:06**
